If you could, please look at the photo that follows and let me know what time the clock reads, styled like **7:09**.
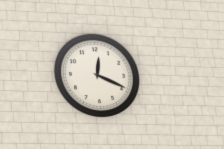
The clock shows **12:19**
